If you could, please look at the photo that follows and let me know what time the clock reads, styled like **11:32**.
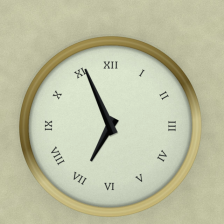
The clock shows **6:56**
